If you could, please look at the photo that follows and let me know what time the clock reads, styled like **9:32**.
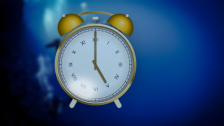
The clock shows **5:00**
